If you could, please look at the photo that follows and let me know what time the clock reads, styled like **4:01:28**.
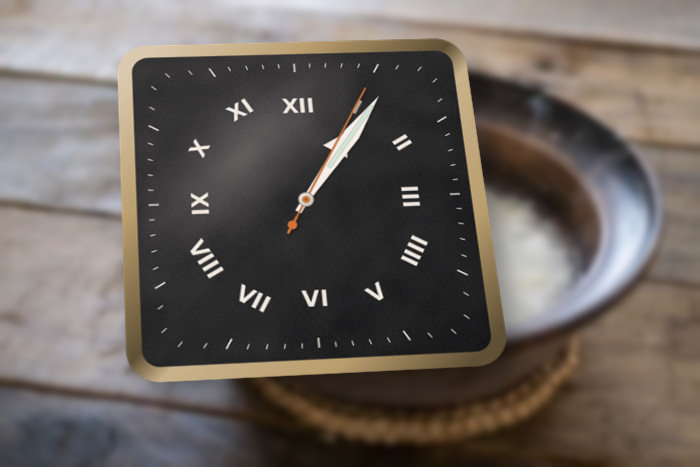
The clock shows **1:06:05**
